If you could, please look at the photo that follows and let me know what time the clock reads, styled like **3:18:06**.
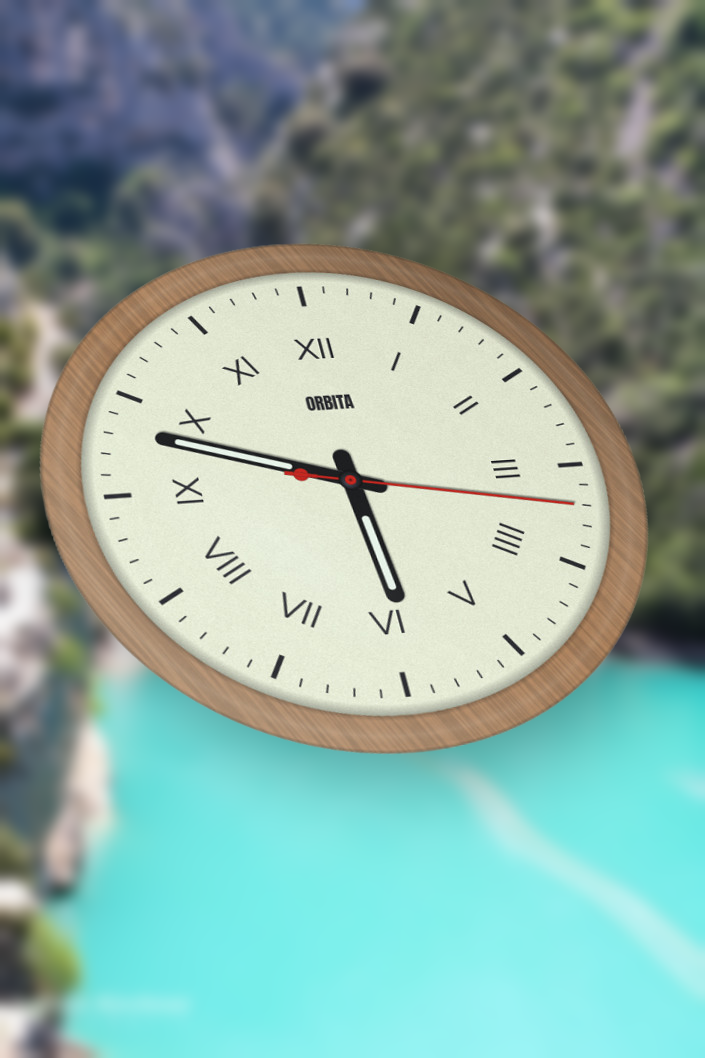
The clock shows **5:48:17**
